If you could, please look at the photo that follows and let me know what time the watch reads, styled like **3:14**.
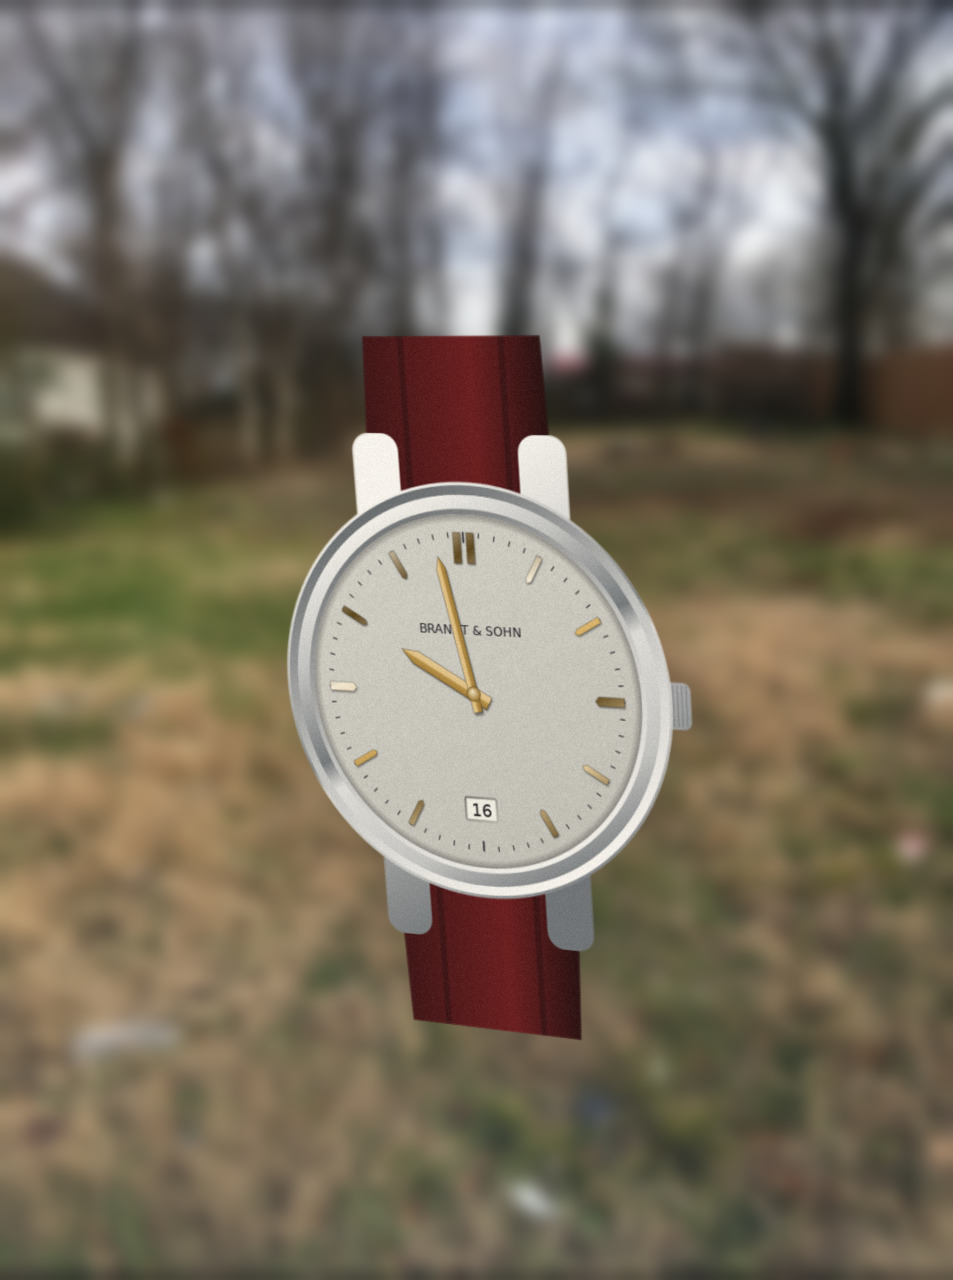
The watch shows **9:58**
